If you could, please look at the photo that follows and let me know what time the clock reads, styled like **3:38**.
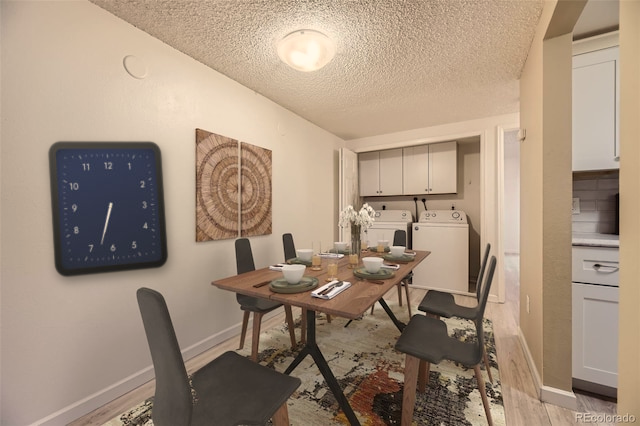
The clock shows **6:33**
